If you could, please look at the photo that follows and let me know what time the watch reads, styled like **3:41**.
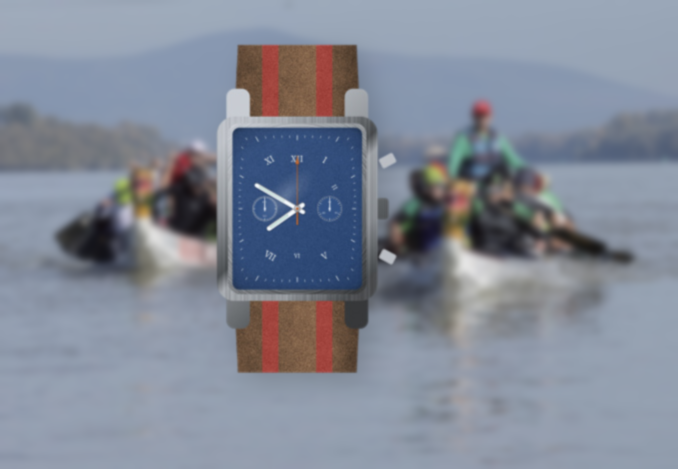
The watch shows **7:50**
